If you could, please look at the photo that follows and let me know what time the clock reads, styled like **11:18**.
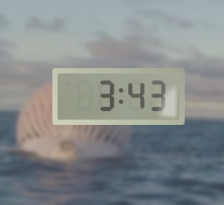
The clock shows **3:43**
